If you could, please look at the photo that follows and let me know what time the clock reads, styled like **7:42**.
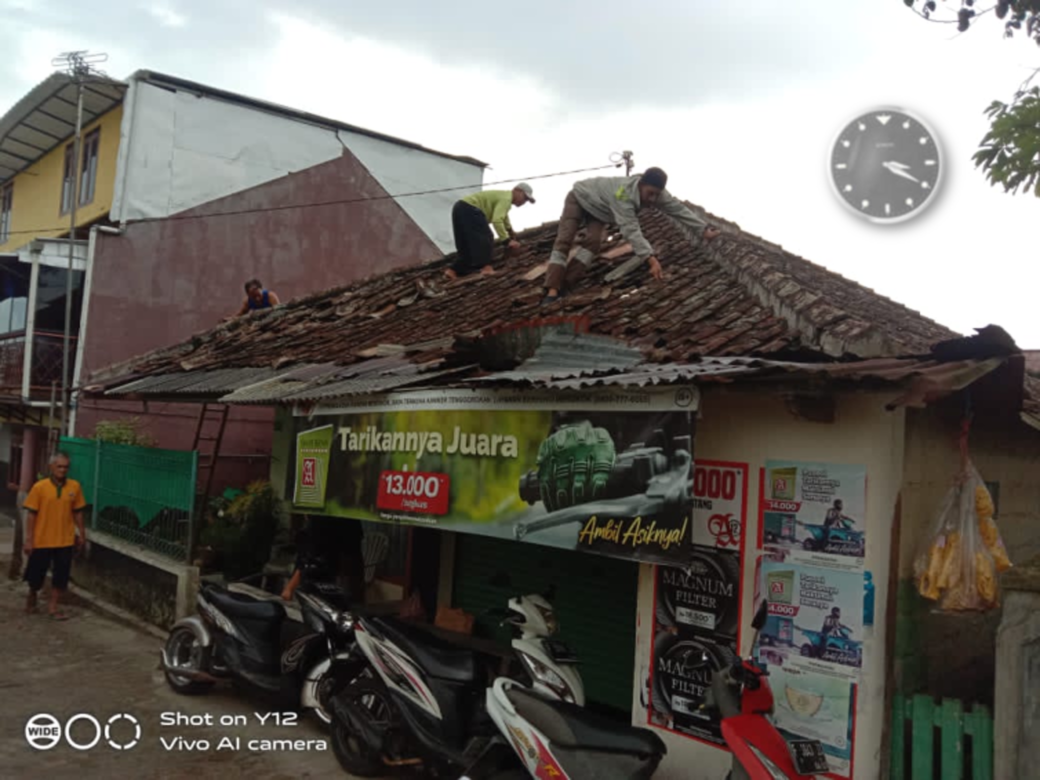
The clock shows **3:20**
